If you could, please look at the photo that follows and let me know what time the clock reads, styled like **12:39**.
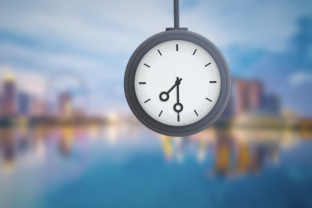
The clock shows **7:30**
